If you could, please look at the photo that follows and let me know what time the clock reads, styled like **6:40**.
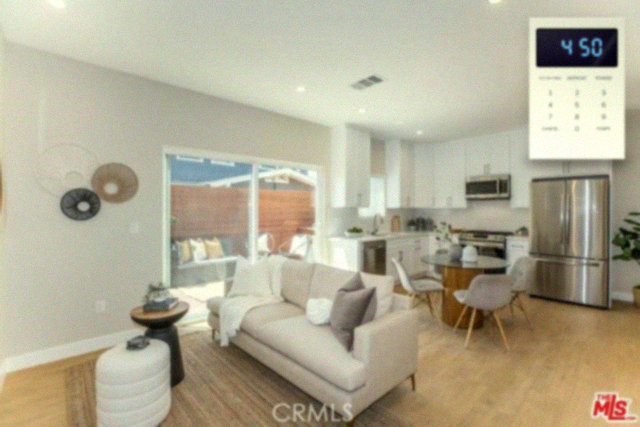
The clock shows **4:50**
